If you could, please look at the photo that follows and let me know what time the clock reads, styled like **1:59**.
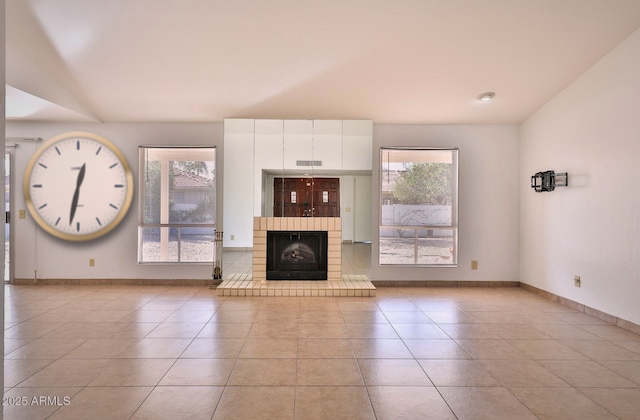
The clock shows **12:32**
